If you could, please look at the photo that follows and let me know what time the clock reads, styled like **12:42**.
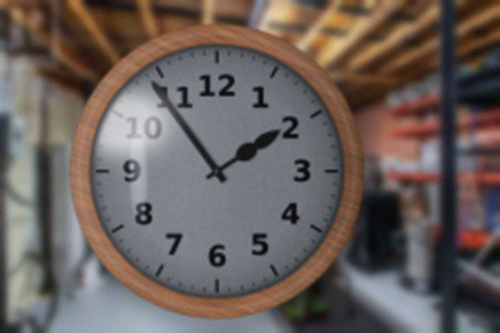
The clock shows **1:54**
